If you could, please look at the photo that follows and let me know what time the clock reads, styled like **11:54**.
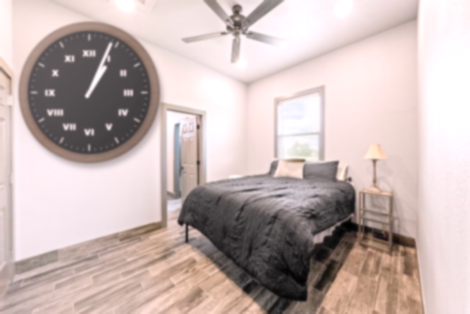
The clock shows **1:04**
